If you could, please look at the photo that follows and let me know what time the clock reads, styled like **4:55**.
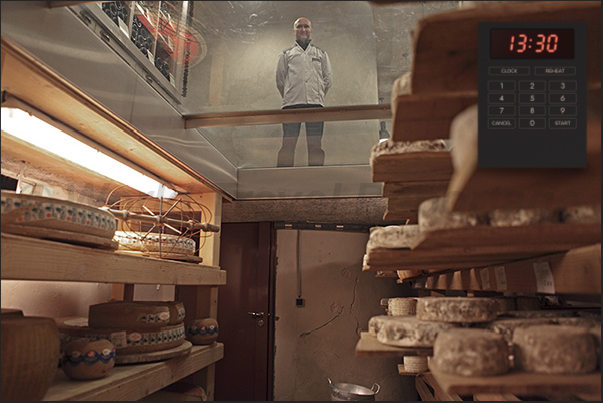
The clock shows **13:30**
